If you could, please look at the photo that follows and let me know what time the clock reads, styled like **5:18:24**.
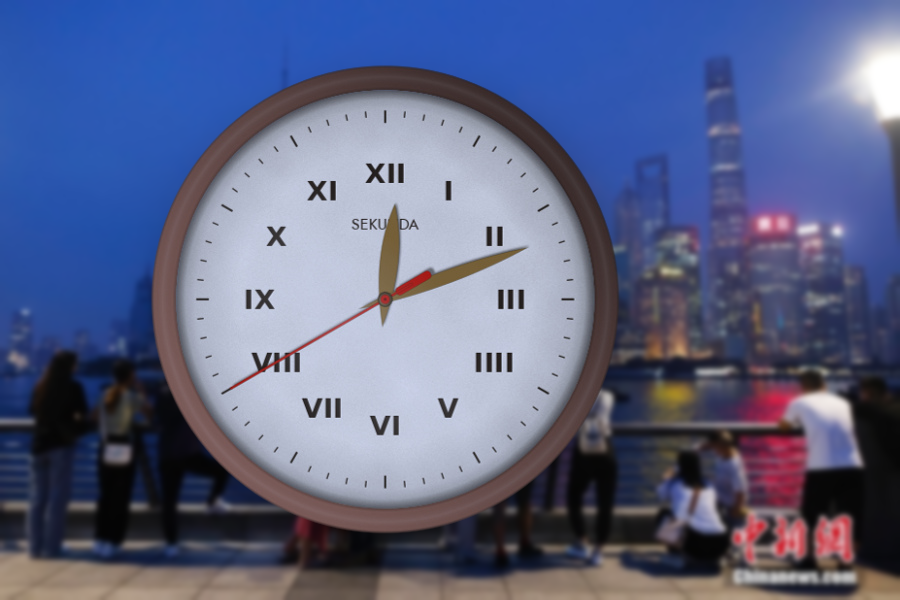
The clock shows **12:11:40**
